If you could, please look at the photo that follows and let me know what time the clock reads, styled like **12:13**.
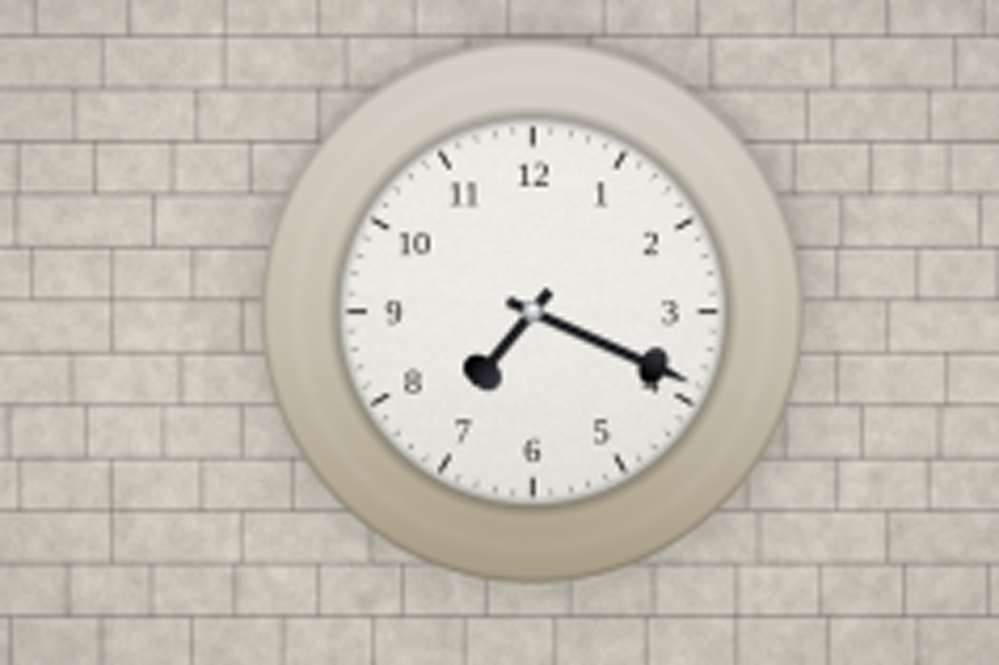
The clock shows **7:19**
